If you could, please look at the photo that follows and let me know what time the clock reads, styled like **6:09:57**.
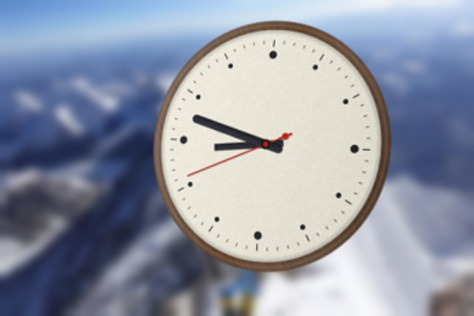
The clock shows **8:47:41**
